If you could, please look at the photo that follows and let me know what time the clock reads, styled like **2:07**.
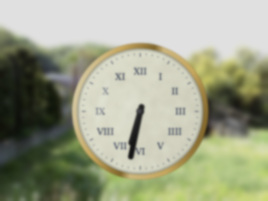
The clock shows **6:32**
